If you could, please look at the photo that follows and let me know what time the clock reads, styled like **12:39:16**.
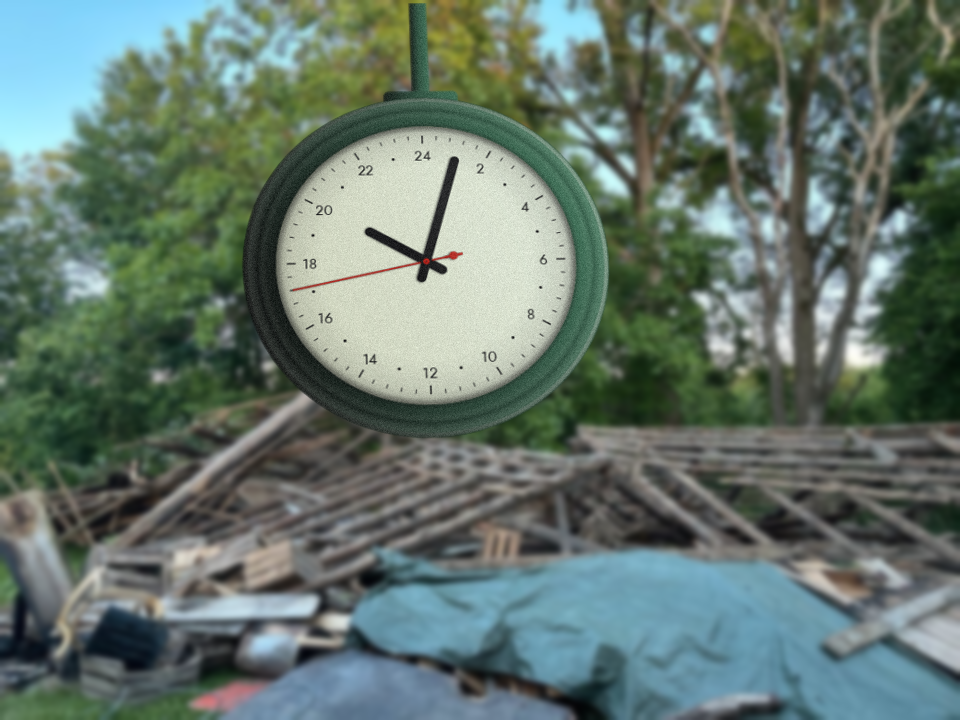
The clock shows **20:02:43**
